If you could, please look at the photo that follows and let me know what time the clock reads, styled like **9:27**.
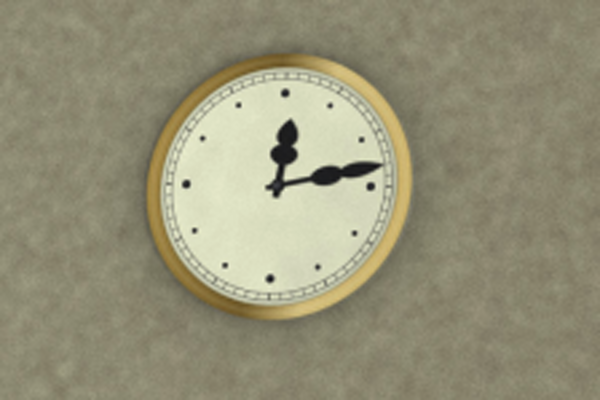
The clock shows **12:13**
